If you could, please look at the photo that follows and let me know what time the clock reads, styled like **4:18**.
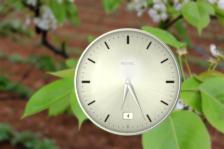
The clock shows **6:26**
